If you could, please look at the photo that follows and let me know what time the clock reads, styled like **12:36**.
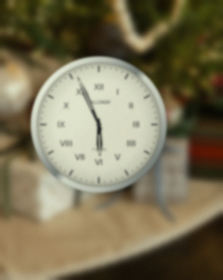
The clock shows **5:56**
